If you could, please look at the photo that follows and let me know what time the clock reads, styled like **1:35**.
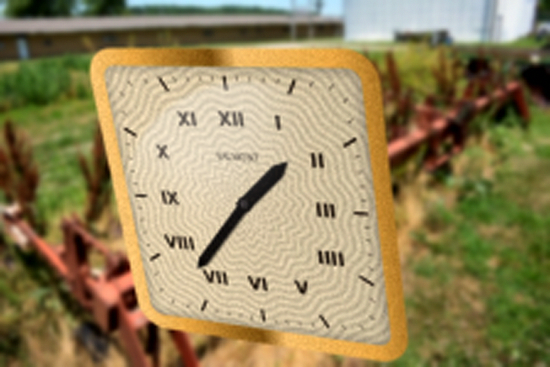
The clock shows **1:37**
